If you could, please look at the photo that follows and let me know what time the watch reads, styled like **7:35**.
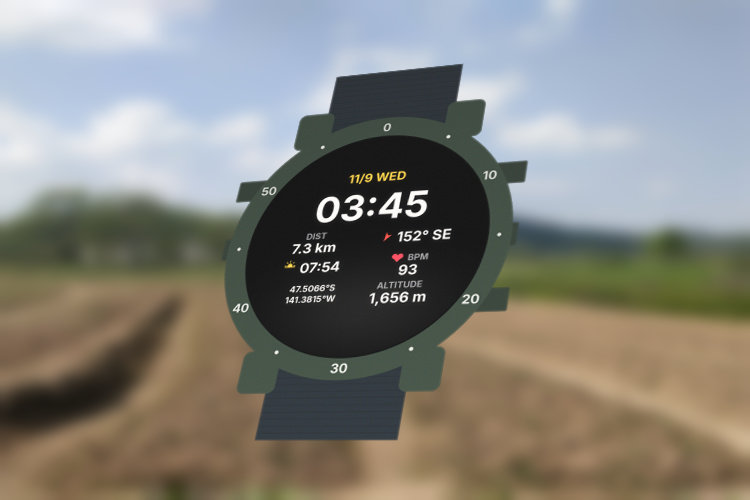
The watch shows **3:45**
